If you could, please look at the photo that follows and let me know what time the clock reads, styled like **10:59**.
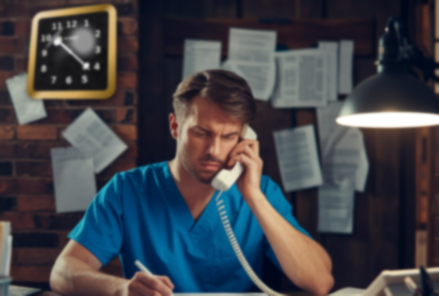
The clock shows **10:22**
